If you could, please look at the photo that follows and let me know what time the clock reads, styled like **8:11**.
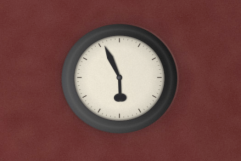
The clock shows **5:56**
